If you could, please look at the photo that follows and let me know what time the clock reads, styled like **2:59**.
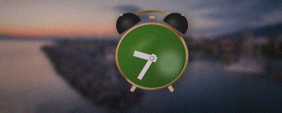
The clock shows **9:35**
